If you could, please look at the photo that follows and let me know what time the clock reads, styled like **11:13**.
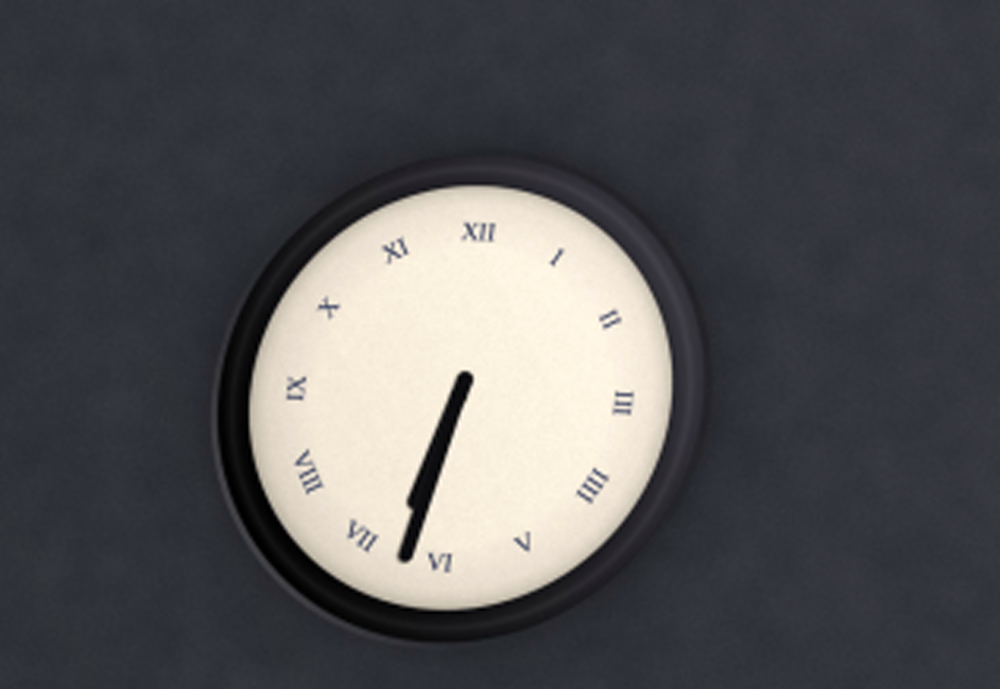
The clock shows **6:32**
